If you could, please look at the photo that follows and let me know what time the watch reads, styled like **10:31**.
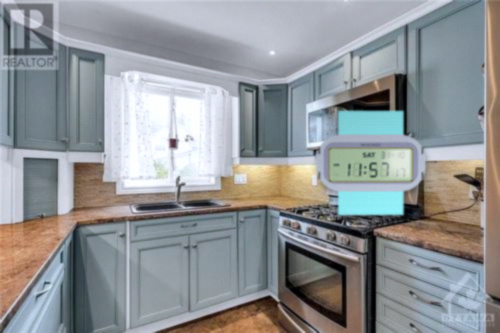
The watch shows **11:57**
